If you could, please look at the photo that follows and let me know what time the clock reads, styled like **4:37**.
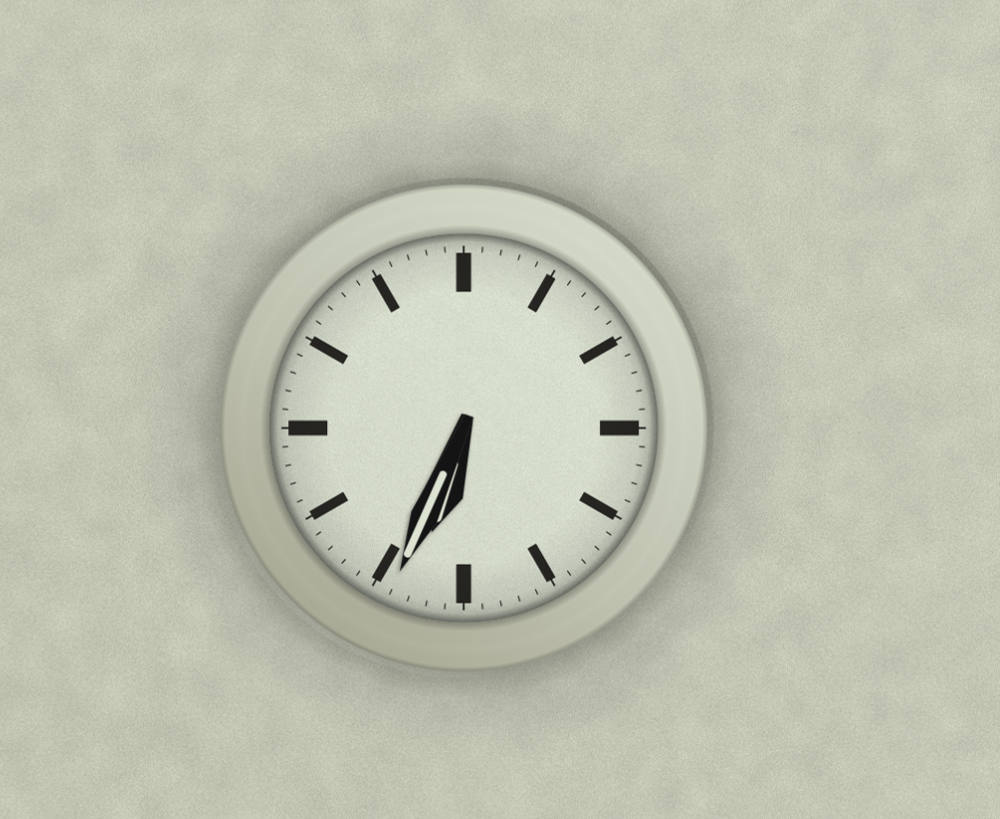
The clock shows **6:34**
